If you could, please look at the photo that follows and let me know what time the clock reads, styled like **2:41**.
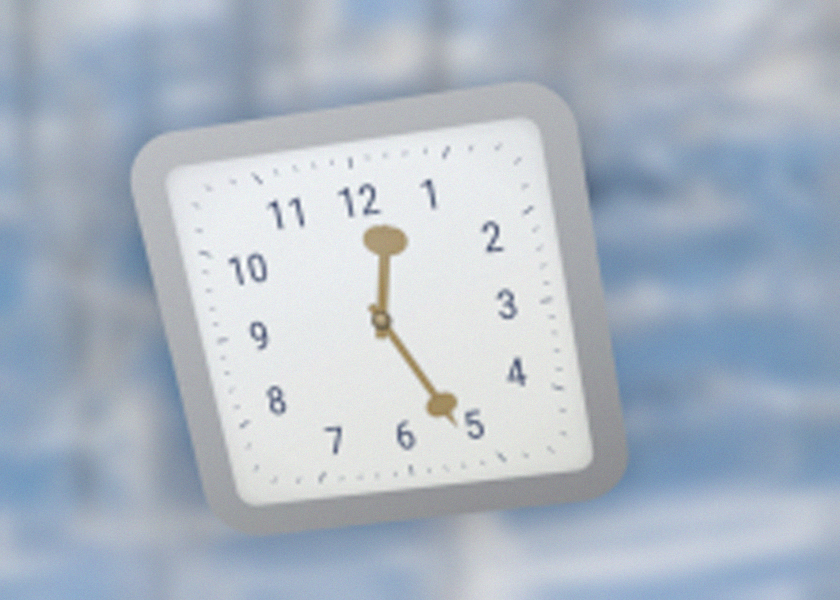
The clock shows **12:26**
